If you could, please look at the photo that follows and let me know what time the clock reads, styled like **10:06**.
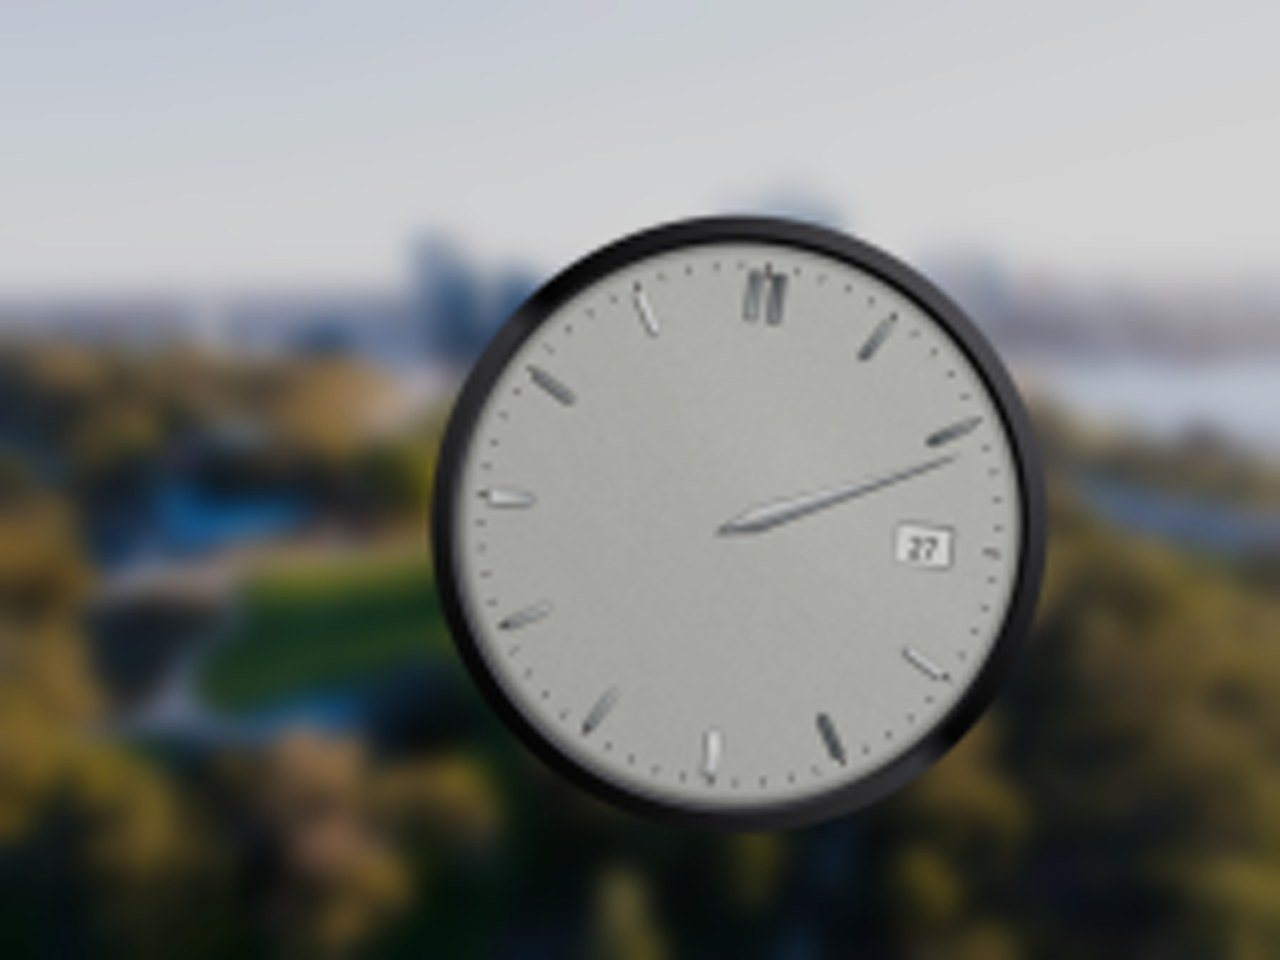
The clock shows **2:11**
